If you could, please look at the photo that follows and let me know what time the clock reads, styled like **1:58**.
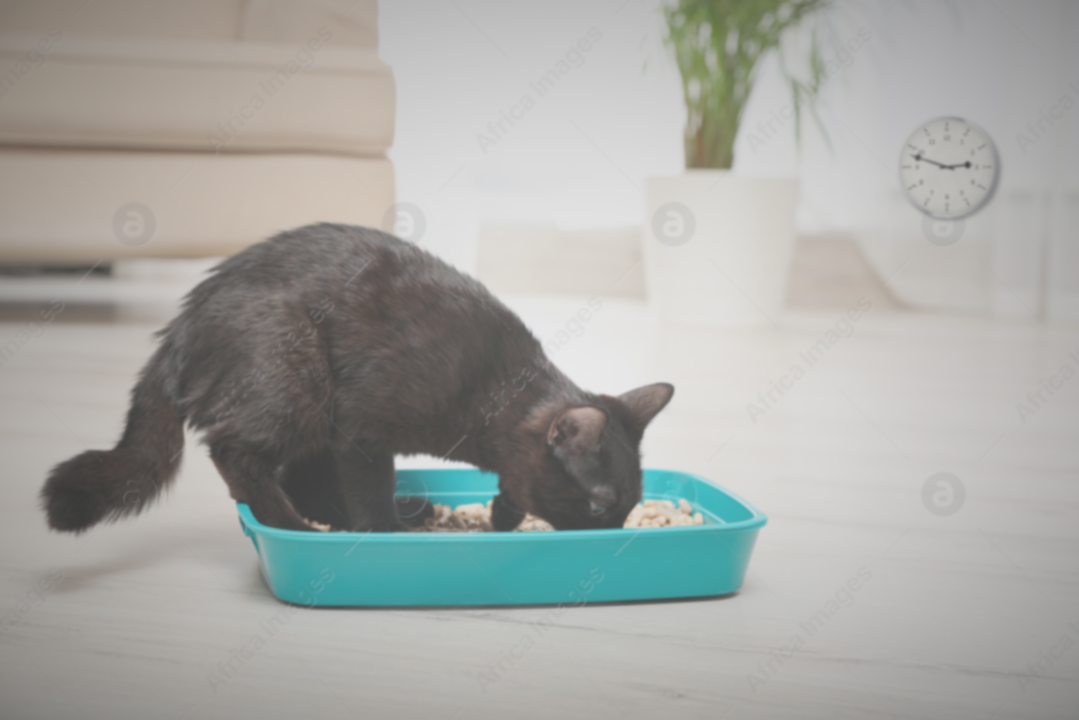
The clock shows **2:48**
